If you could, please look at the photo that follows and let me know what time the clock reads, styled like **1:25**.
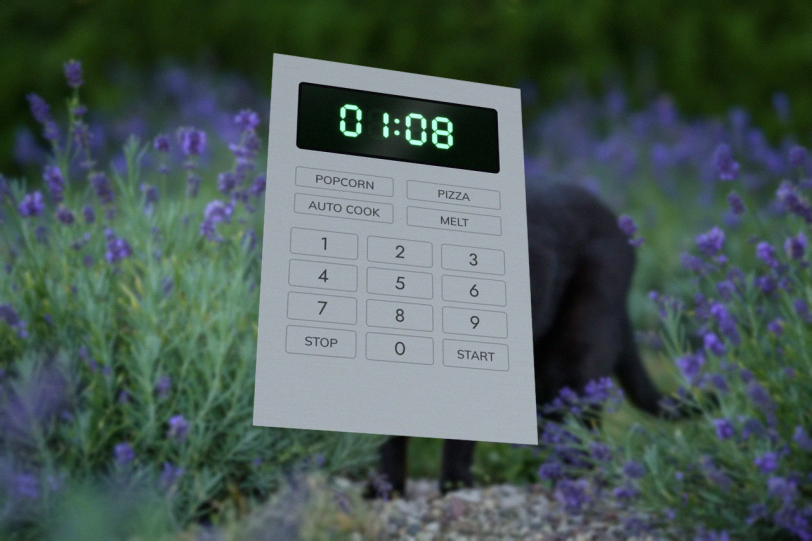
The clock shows **1:08**
